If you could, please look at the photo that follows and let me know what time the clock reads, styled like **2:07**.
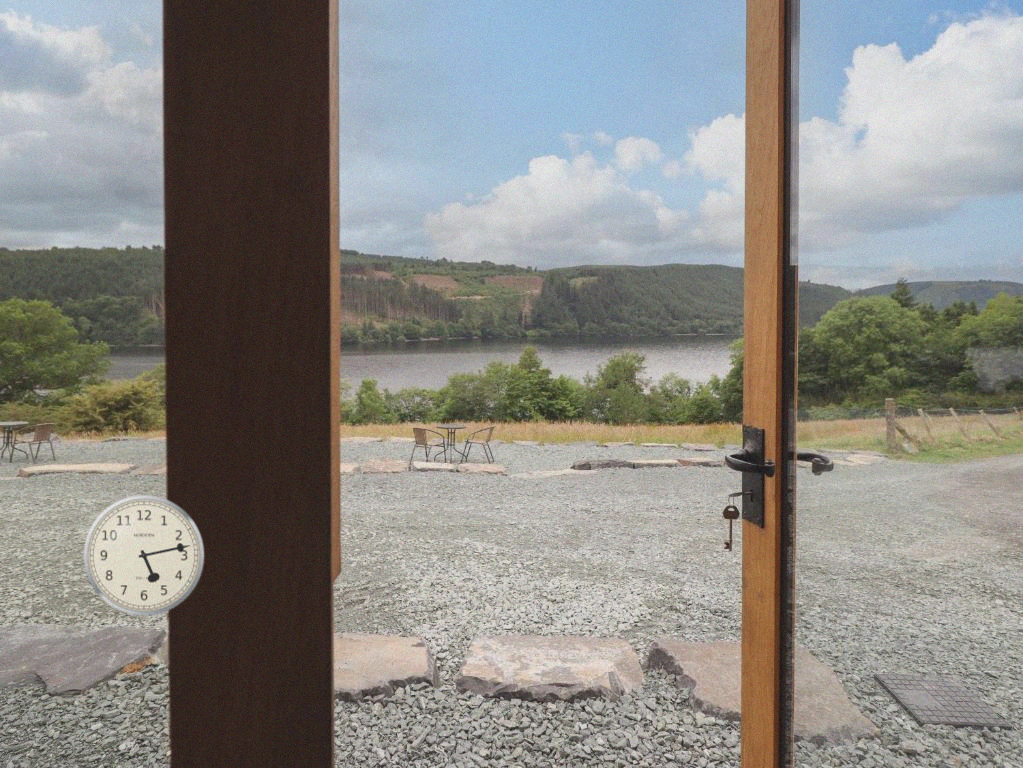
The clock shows **5:13**
